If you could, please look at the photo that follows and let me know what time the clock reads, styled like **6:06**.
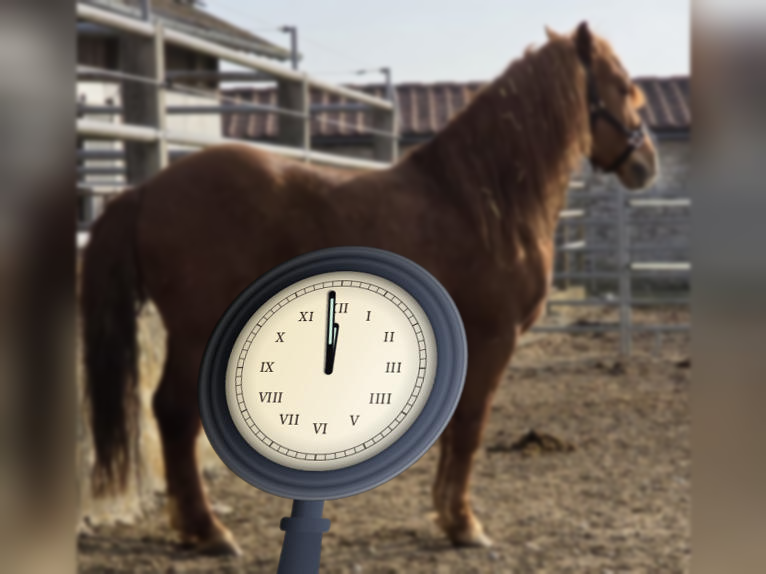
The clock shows **11:59**
